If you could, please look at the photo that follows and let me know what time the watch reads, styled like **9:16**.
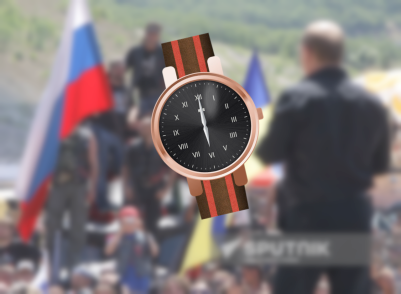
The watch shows **6:00**
